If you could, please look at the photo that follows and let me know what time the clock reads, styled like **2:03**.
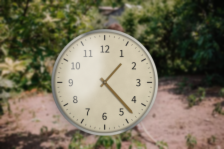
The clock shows **1:23**
